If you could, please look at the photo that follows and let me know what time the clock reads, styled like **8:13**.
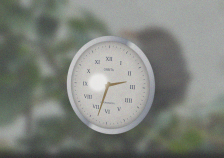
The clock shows **2:33**
